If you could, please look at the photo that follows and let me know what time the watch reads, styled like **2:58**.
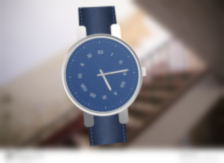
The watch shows **5:14**
